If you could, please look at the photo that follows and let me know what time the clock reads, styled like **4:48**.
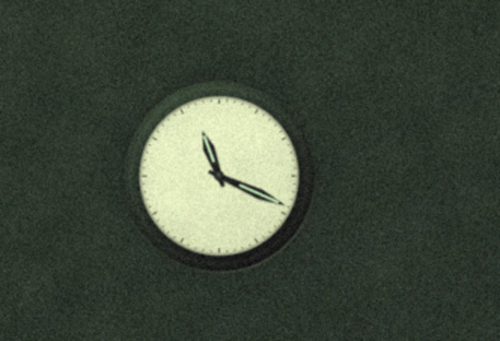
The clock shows **11:19**
